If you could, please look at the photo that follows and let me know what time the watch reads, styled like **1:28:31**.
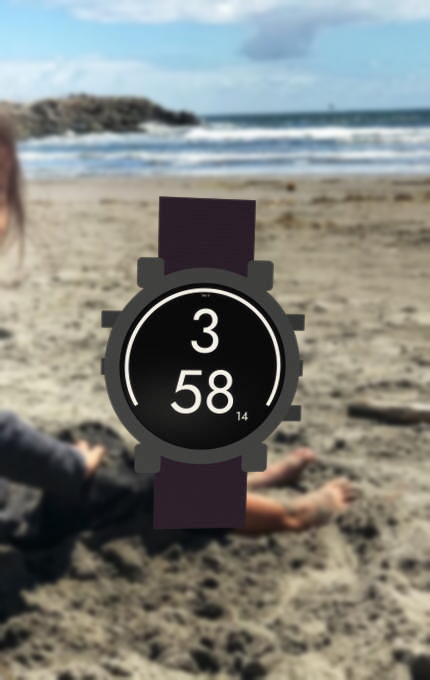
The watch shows **3:58:14**
